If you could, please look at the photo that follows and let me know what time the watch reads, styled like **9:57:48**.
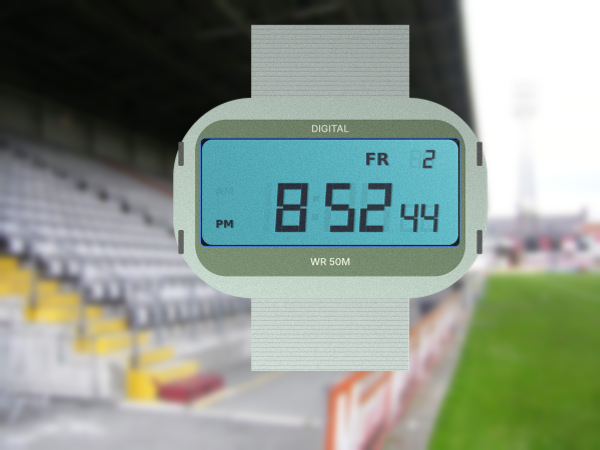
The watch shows **8:52:44**
